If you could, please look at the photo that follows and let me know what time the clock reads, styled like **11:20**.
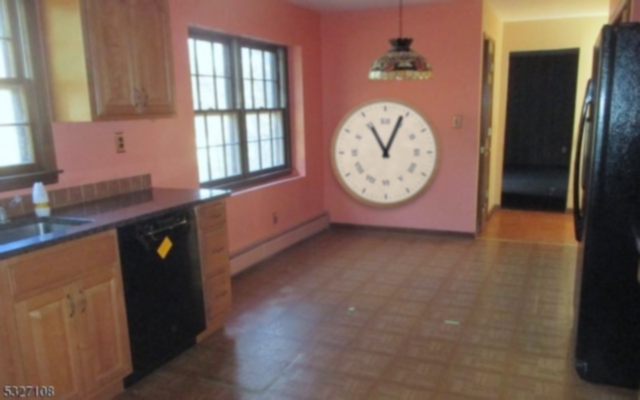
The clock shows **11:04**
